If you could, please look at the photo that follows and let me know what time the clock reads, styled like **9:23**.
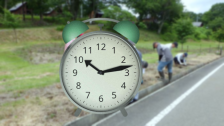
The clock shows **10:13**
